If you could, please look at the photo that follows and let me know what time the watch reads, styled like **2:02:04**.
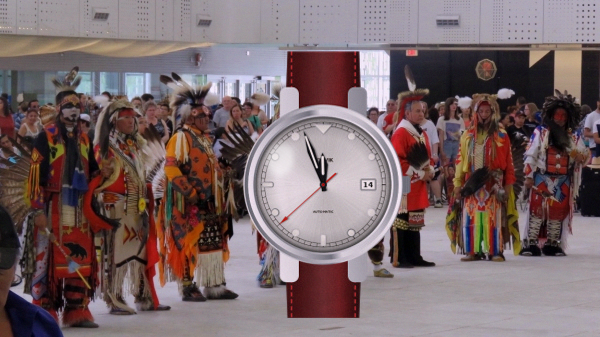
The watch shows **11:56:38**
